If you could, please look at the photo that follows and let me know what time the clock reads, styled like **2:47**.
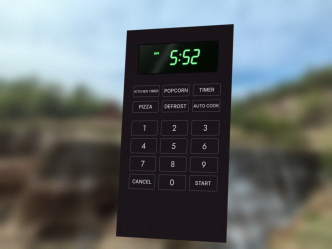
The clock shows **5:52**
